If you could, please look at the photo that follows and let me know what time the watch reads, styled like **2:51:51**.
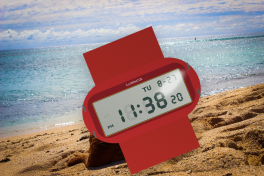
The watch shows **11:38:20**
